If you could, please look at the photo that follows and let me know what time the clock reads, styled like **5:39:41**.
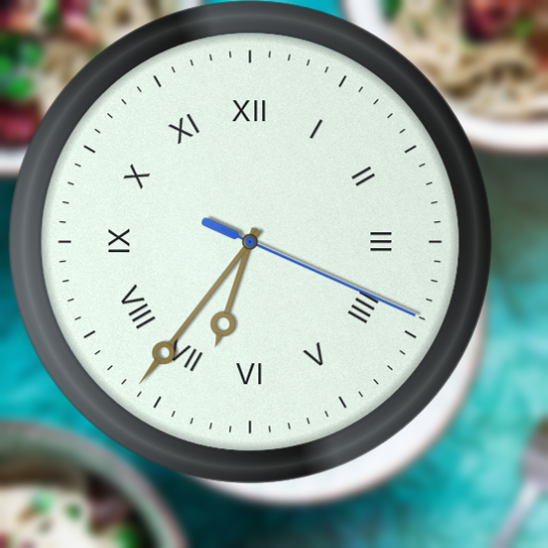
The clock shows **6:36:19**
